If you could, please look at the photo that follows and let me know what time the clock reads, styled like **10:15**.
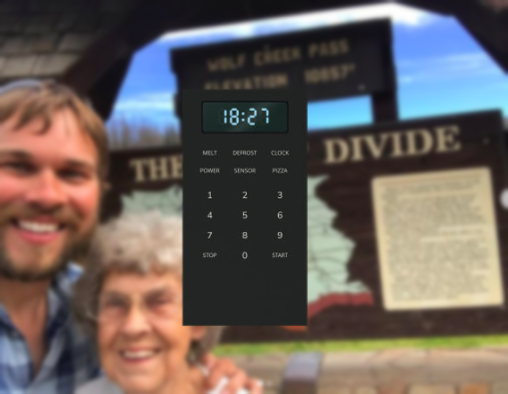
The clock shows **18:27**
